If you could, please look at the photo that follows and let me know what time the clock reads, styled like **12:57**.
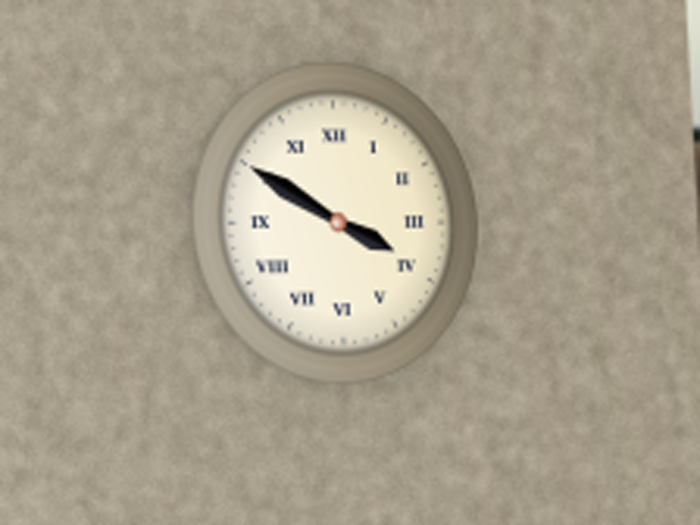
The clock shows **3:50**
